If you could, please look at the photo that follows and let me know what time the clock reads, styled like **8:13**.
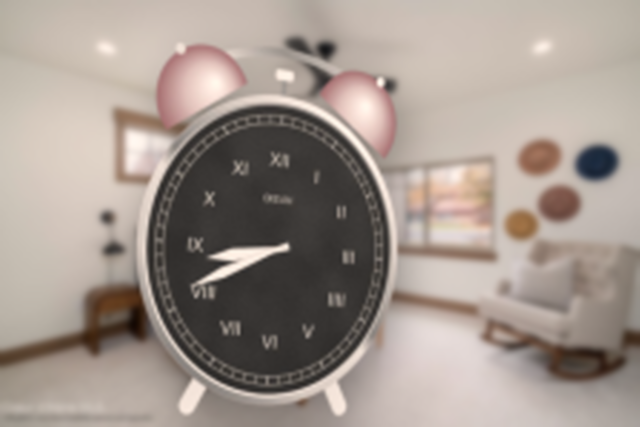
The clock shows **8:41**
